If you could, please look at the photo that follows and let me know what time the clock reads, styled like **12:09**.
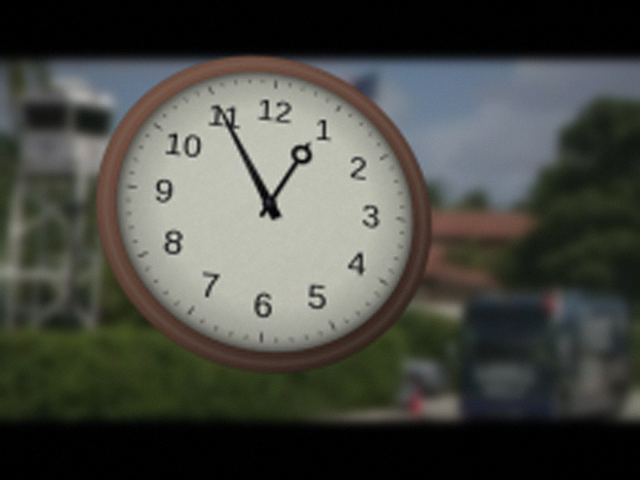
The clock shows **12:55**
